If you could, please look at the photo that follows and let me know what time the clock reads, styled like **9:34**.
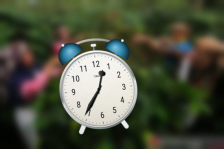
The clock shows **12:36**
